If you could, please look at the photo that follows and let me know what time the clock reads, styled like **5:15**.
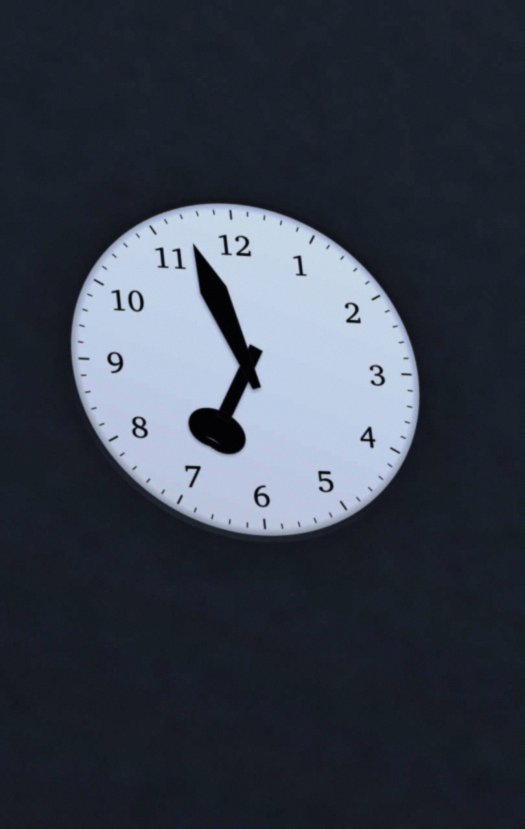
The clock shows **6:57**
